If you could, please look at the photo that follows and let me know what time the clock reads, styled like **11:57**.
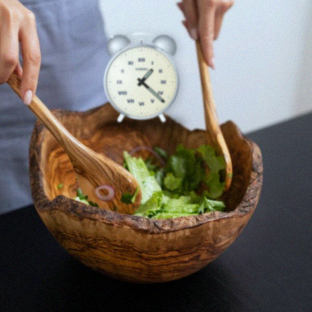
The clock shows **1:22**
